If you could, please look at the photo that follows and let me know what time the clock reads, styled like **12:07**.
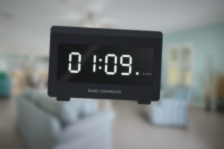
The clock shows **1:09**
